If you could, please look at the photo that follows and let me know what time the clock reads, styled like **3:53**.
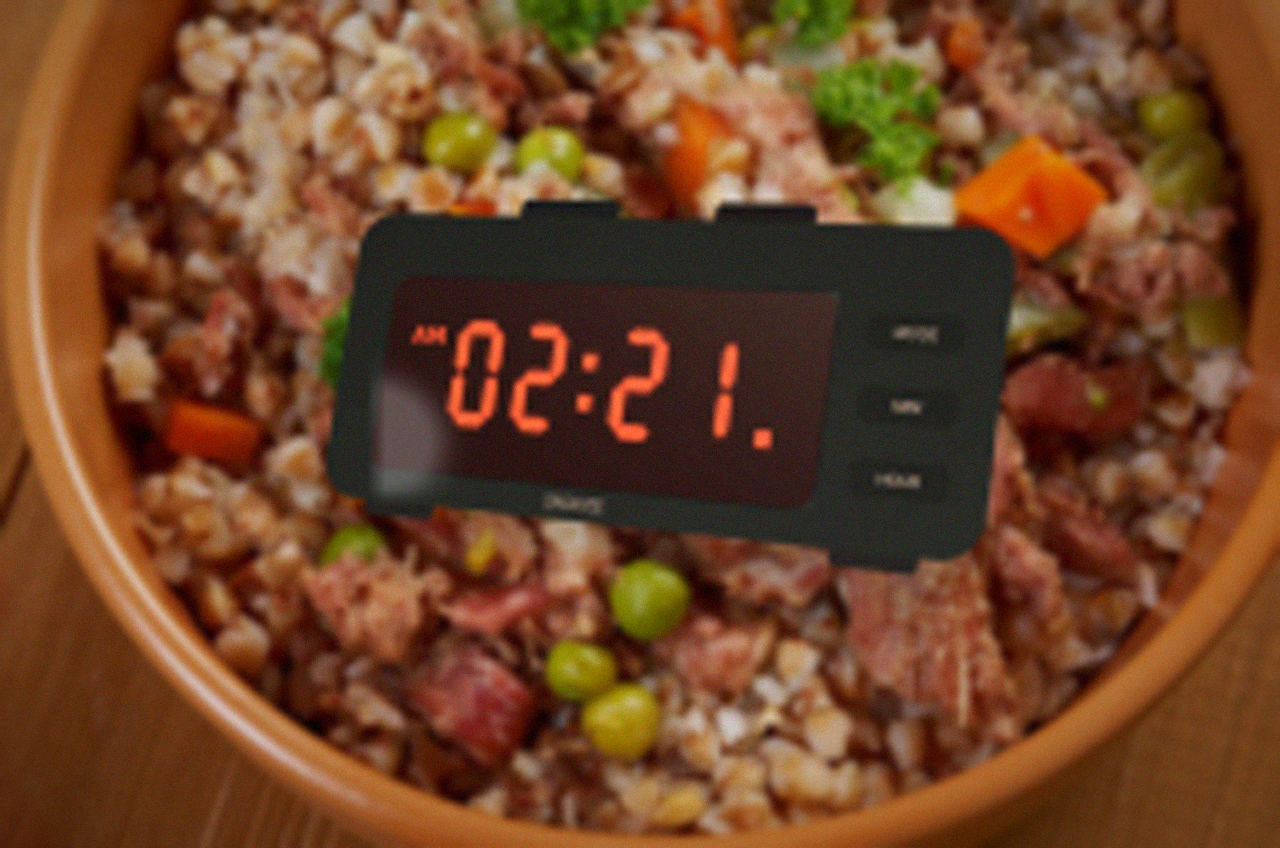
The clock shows **2:21**
